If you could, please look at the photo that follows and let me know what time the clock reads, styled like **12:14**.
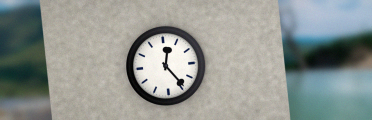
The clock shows **12:24**
